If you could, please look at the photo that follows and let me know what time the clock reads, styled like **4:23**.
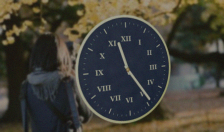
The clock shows **11:24**
